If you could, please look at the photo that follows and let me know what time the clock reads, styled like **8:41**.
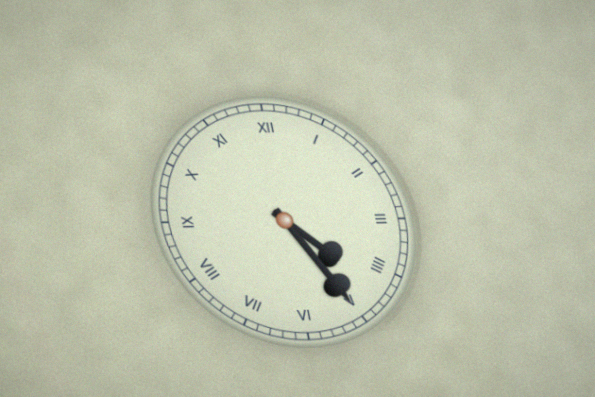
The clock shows **4:25**
